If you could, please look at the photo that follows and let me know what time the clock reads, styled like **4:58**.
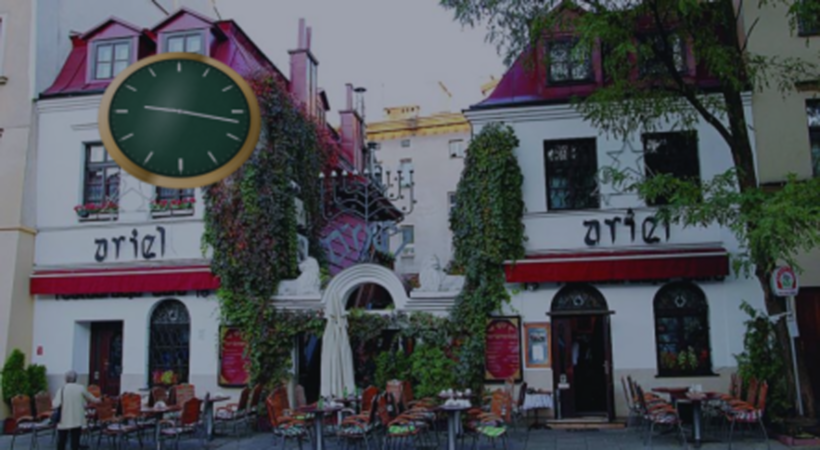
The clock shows **9:17**
